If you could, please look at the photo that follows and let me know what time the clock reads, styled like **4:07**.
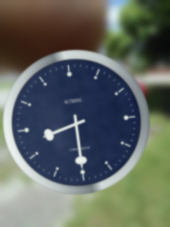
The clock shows **8:30**
